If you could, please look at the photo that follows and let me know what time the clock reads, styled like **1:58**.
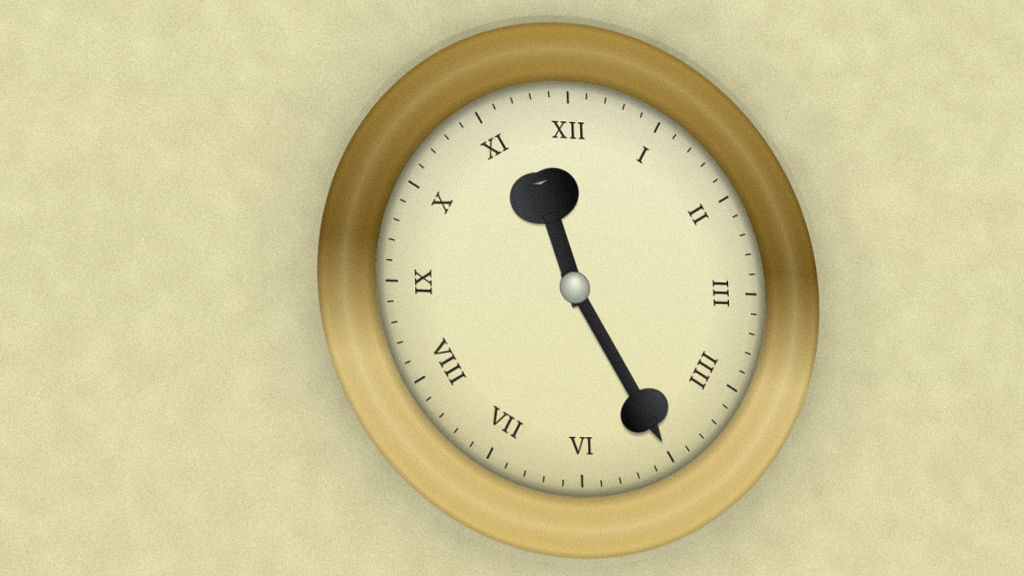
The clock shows **11:25**
